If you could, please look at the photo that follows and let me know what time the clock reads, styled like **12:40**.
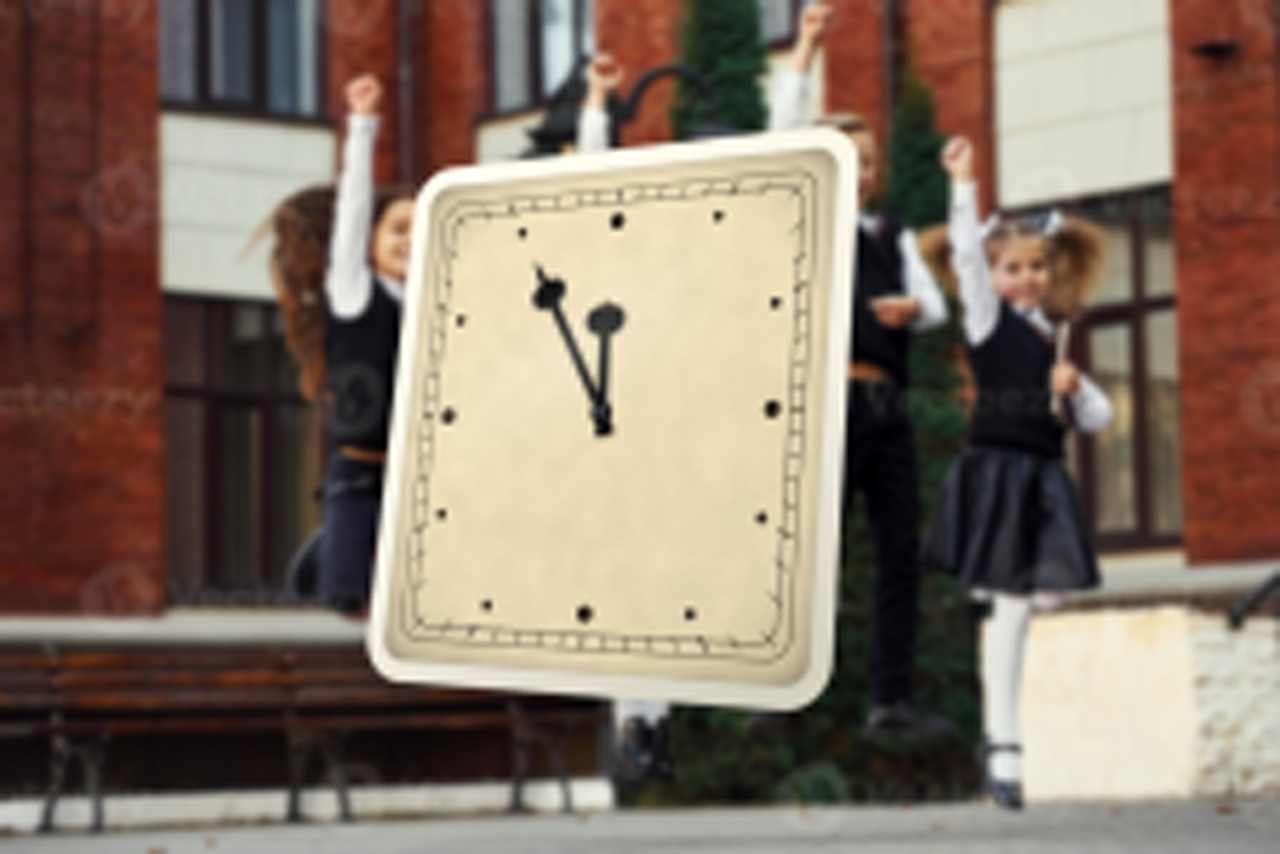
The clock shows **11:55**
